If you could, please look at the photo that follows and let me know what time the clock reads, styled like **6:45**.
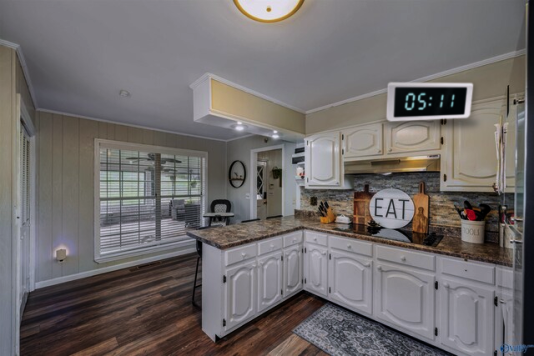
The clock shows **5:11**
